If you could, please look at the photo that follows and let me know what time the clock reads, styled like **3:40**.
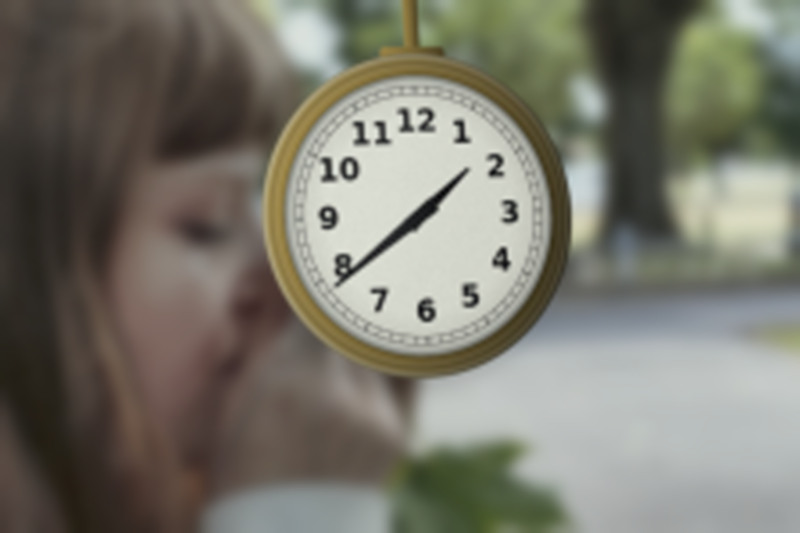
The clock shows **1:39**
